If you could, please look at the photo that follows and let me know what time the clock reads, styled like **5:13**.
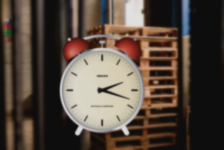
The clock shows **2:18**
